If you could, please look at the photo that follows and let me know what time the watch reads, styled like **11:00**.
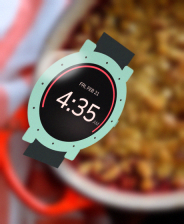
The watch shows **4:35**
